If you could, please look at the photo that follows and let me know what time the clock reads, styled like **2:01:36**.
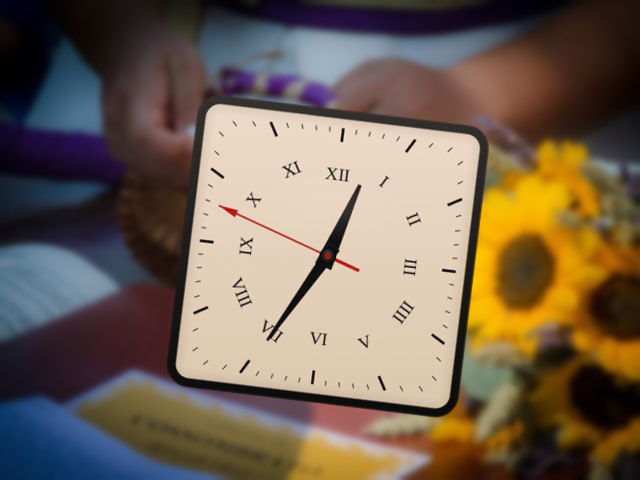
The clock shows **12:34:48**
